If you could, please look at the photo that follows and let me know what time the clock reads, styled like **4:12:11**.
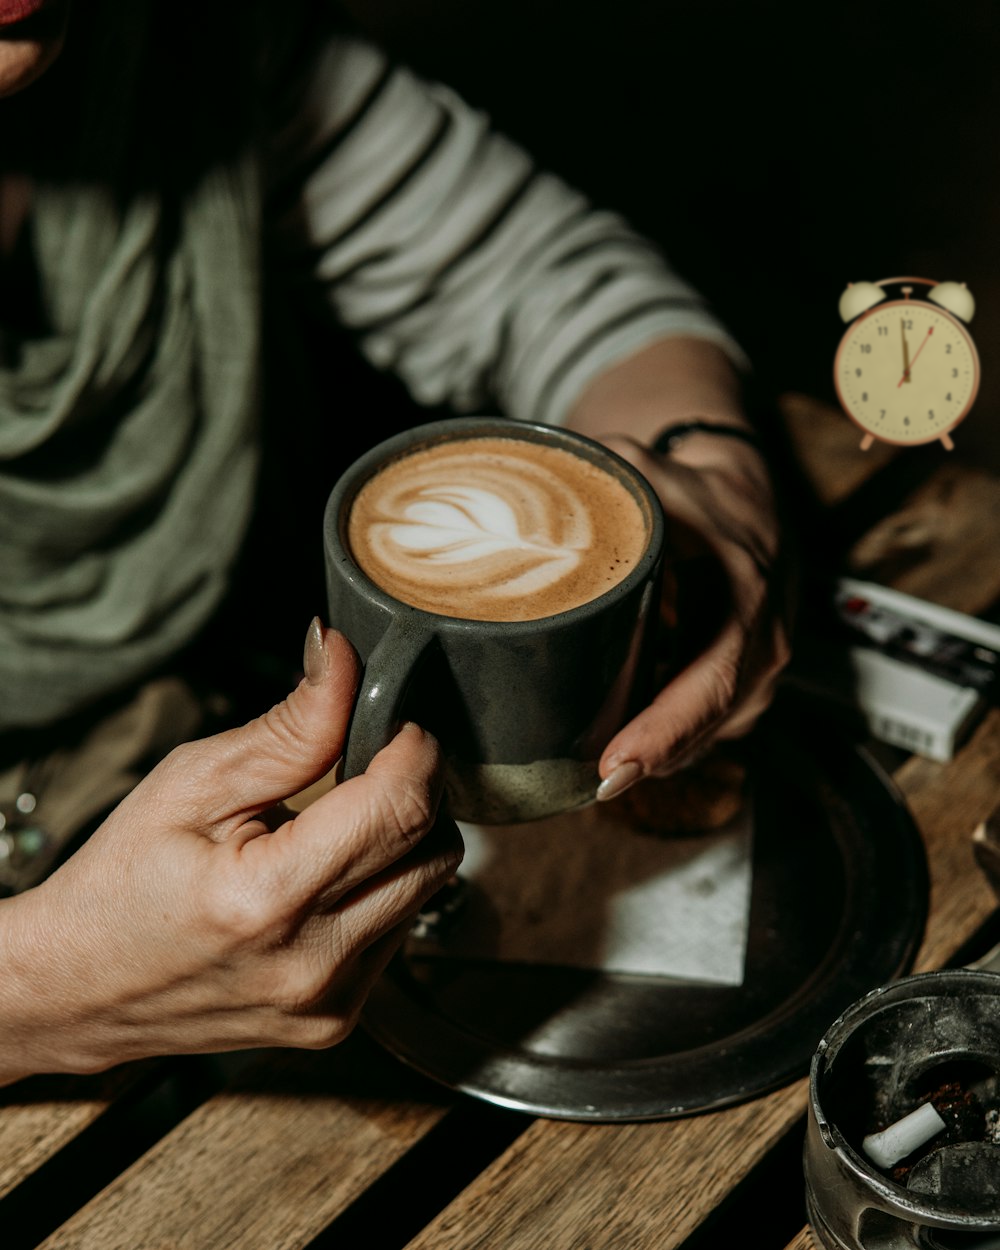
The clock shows **11:59:05**
